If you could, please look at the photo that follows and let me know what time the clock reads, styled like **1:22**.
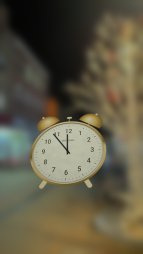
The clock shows **11:54**
